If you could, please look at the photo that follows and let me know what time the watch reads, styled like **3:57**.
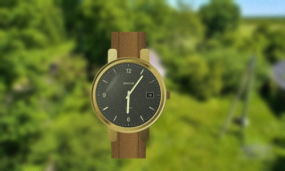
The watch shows **6:06**
